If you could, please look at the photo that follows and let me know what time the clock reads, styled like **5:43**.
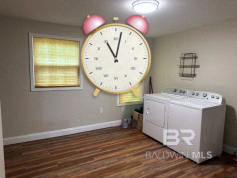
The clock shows **11:02**
